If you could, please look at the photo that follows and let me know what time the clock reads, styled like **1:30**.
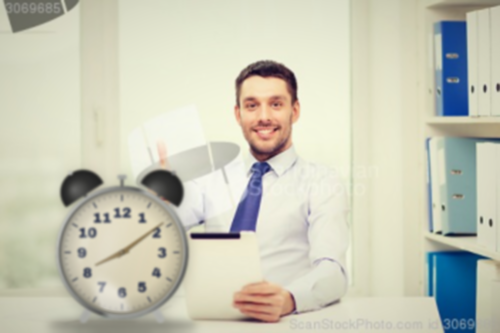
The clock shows **8:09**
